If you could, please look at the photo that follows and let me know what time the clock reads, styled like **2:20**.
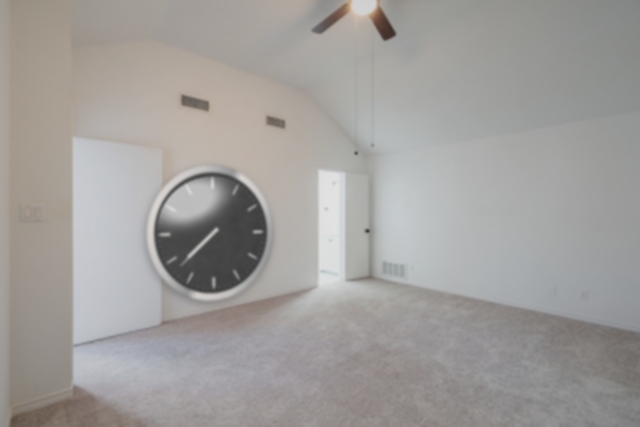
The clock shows **7:38**
